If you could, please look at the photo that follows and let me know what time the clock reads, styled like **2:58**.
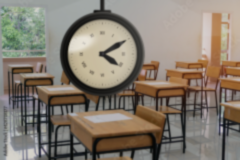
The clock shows **4:10**
